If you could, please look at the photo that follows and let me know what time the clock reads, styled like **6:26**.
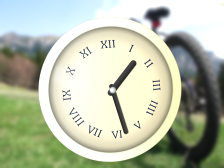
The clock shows **1:28**
